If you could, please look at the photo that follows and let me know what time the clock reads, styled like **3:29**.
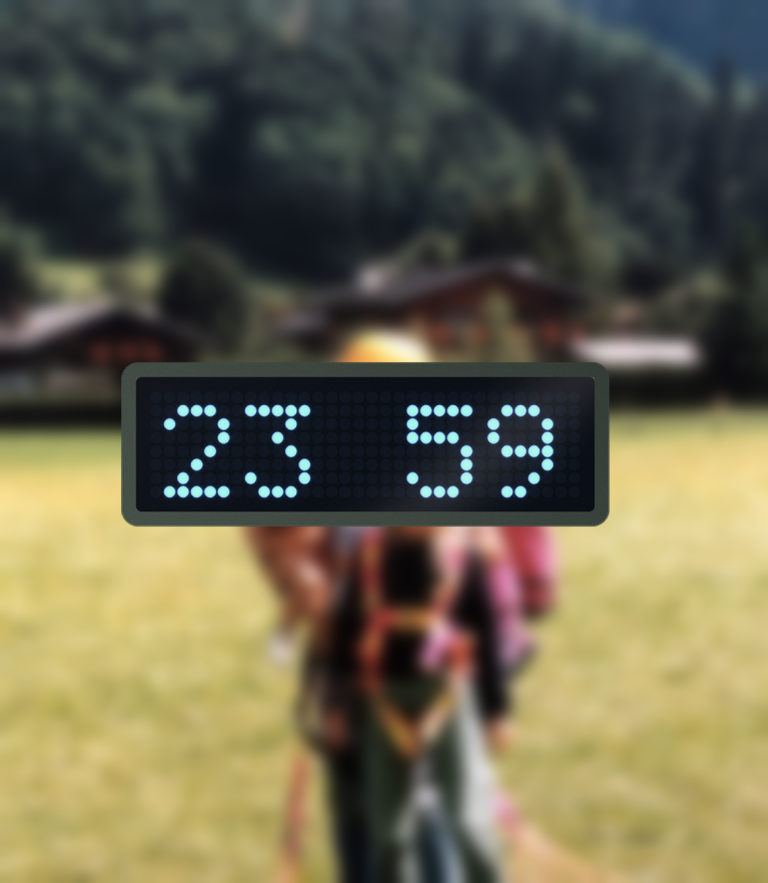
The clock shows **23:59**
